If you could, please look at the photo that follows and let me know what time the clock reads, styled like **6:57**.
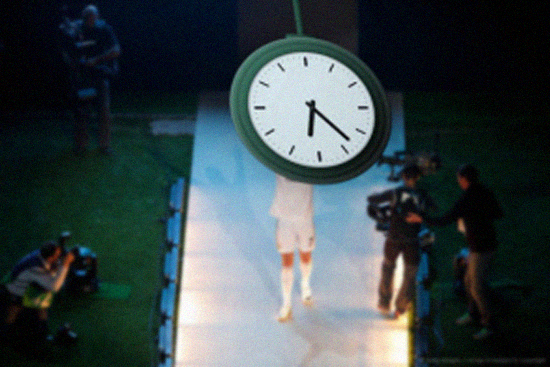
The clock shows **6:23**
